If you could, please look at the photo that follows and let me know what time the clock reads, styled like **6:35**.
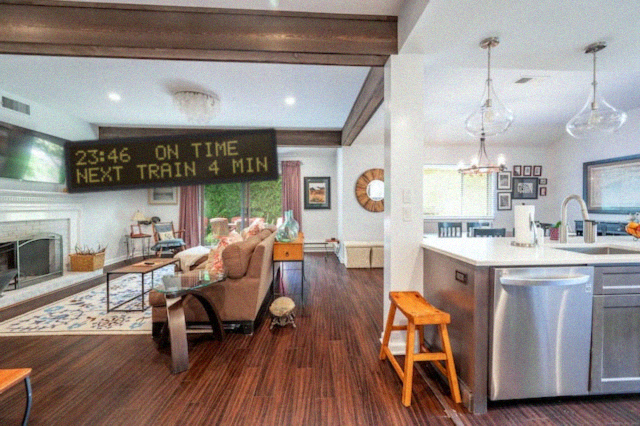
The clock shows **23:46**
